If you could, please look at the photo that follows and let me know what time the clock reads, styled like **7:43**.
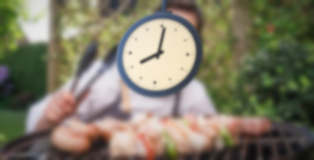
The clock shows **8:01**
